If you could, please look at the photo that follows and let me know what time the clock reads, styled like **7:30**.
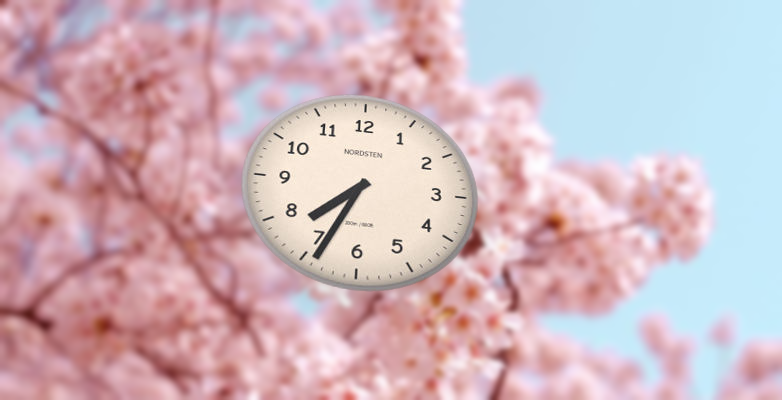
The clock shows **7:34**
